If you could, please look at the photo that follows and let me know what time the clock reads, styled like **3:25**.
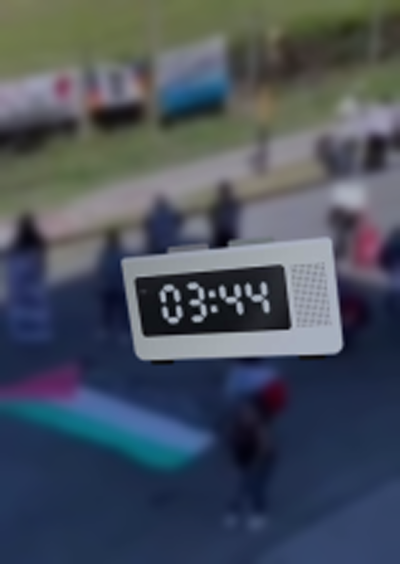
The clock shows **3:44**
